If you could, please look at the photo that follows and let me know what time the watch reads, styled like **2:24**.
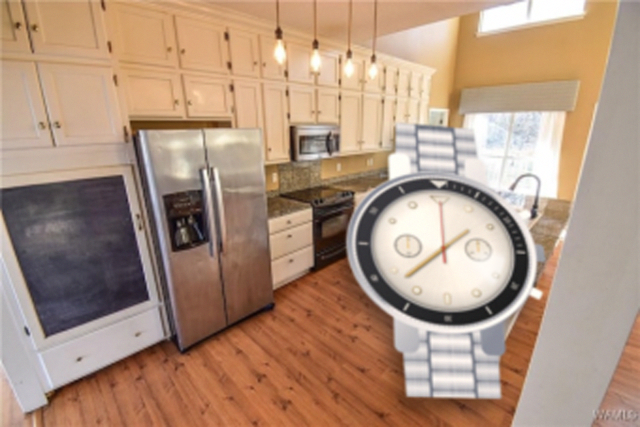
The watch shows **1:38**
